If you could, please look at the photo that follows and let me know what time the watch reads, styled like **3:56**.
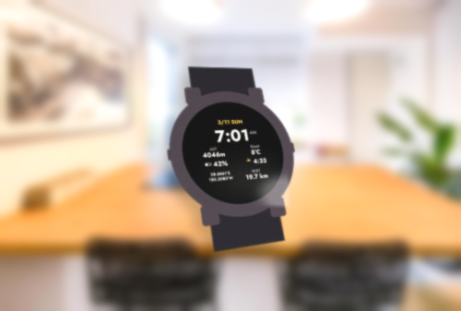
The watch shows **7:01**
